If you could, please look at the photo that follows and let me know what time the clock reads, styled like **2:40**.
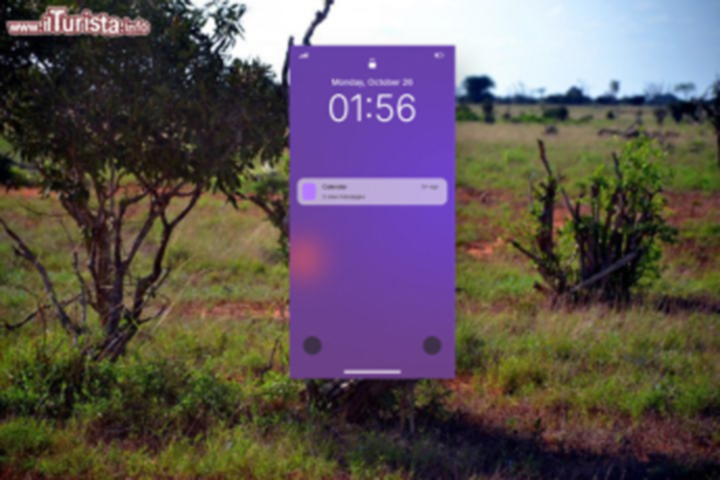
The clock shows **1:56**
